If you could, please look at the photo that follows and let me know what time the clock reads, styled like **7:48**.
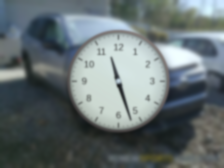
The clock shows **11:27**
